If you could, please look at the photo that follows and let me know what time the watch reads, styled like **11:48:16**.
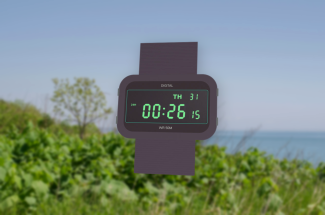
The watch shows **0:26:15**
